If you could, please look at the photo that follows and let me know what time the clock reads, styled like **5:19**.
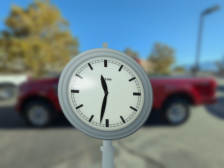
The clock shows **11:32**
